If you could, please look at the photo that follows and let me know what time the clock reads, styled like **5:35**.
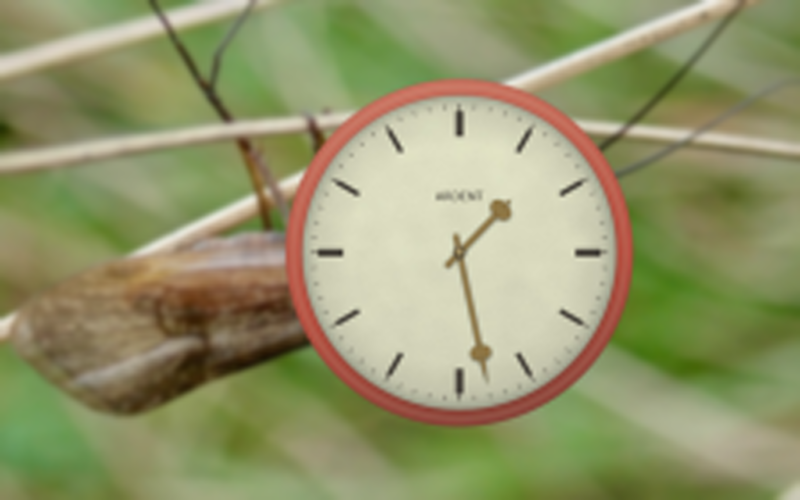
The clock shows **1:28**
